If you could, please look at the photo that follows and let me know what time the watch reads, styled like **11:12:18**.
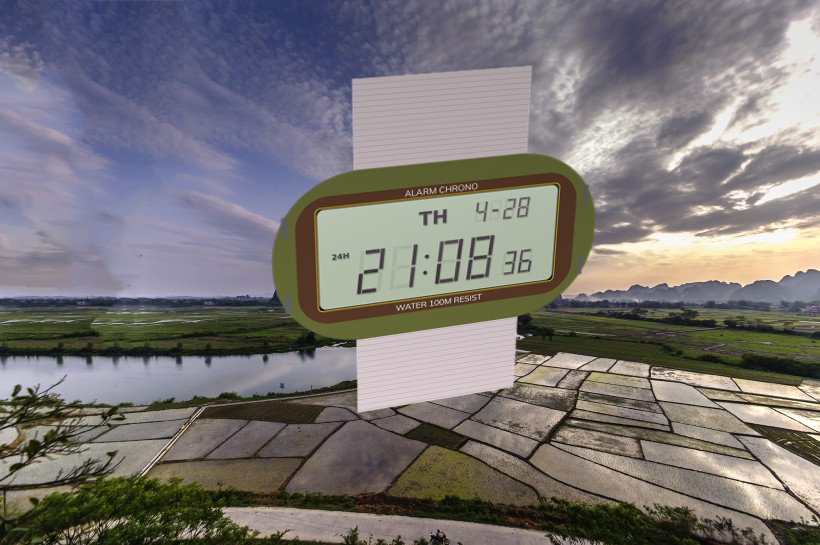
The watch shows **21:08:36**
